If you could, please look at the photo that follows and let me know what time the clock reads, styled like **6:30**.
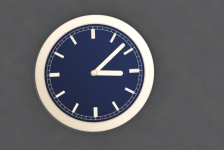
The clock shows **3:08**
